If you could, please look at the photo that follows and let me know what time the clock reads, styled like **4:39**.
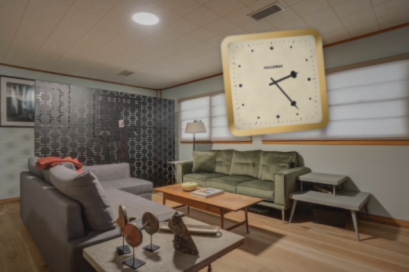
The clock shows **2:24**
